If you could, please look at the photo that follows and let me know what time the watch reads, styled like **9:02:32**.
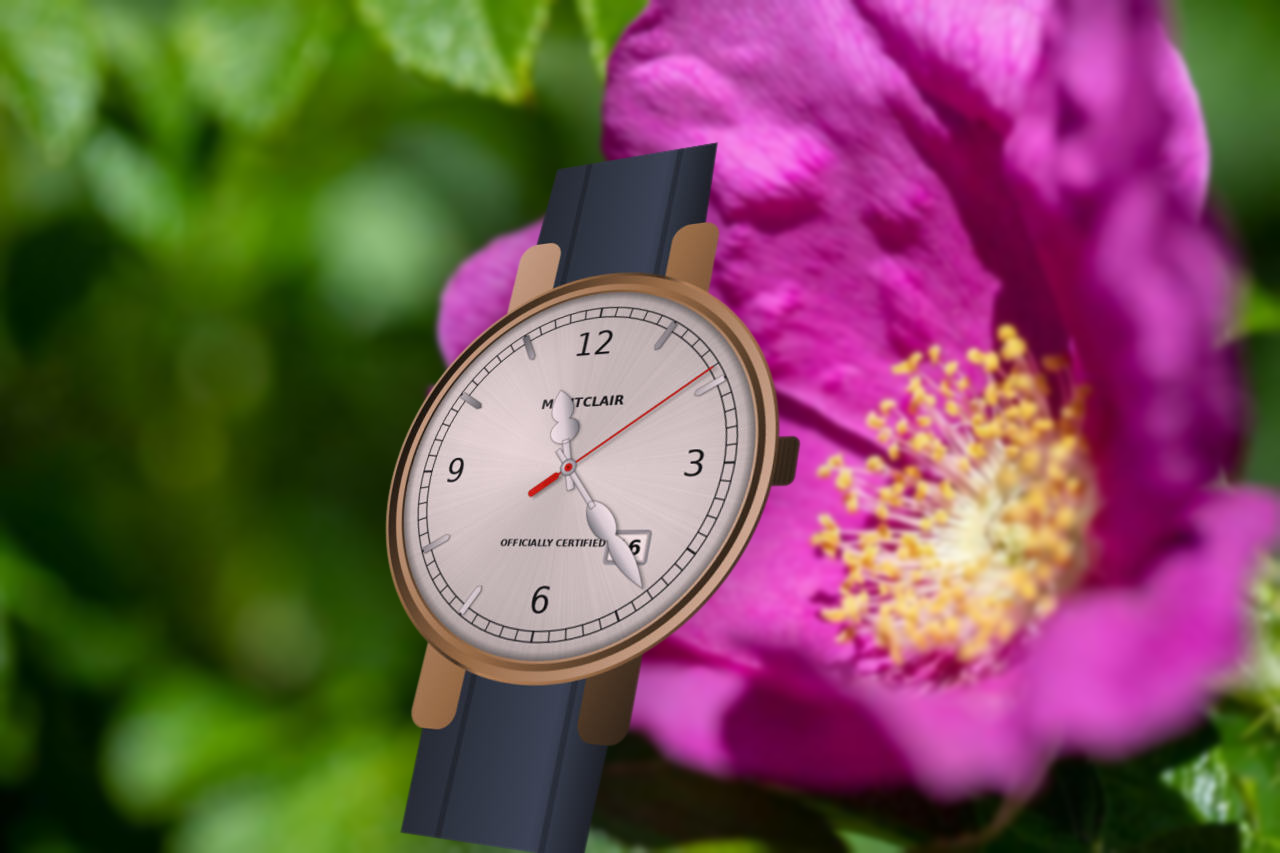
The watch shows **11:23:09**
